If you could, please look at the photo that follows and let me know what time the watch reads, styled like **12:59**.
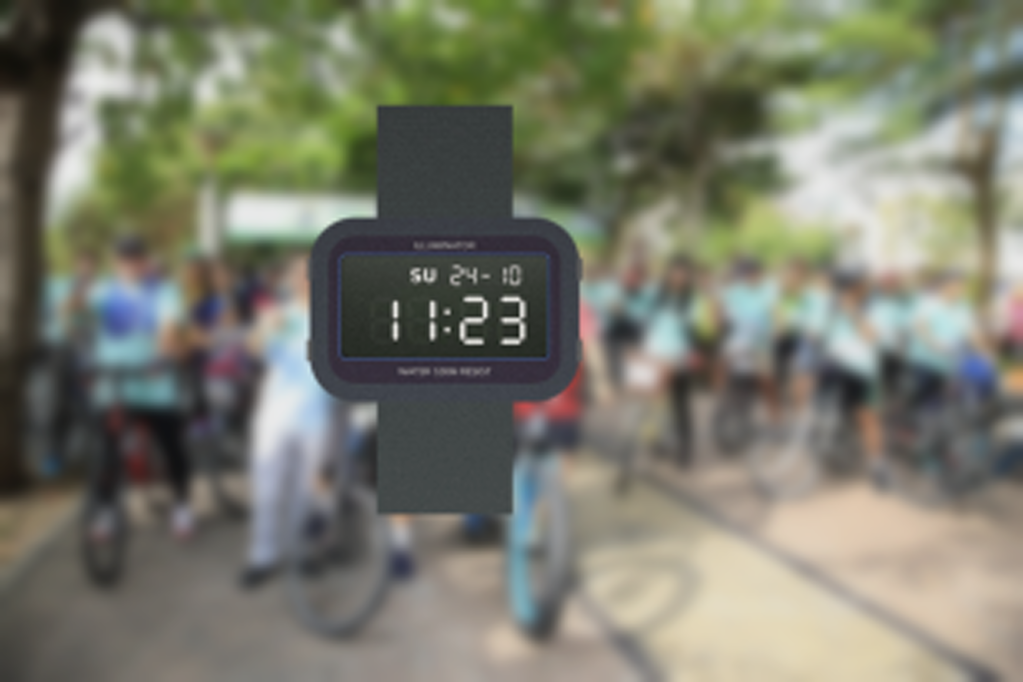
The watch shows **11:23**
